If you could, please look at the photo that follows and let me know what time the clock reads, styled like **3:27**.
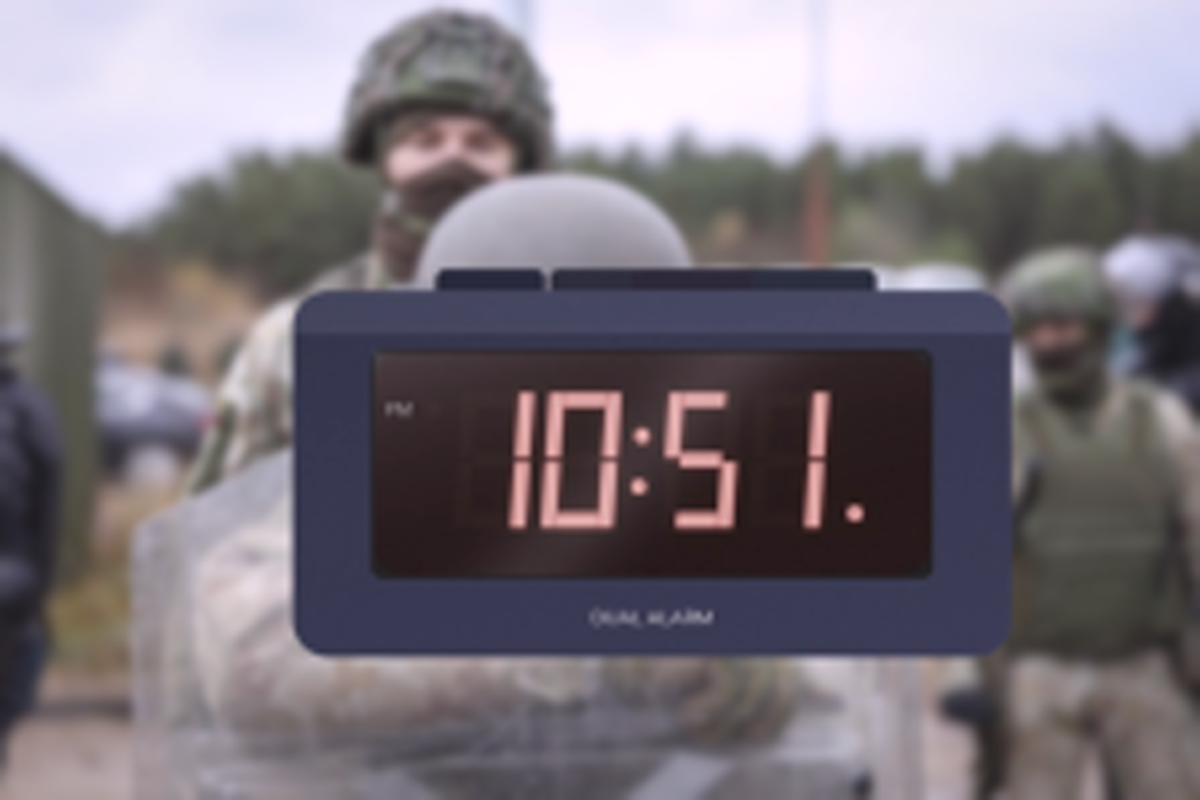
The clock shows **10:51**
